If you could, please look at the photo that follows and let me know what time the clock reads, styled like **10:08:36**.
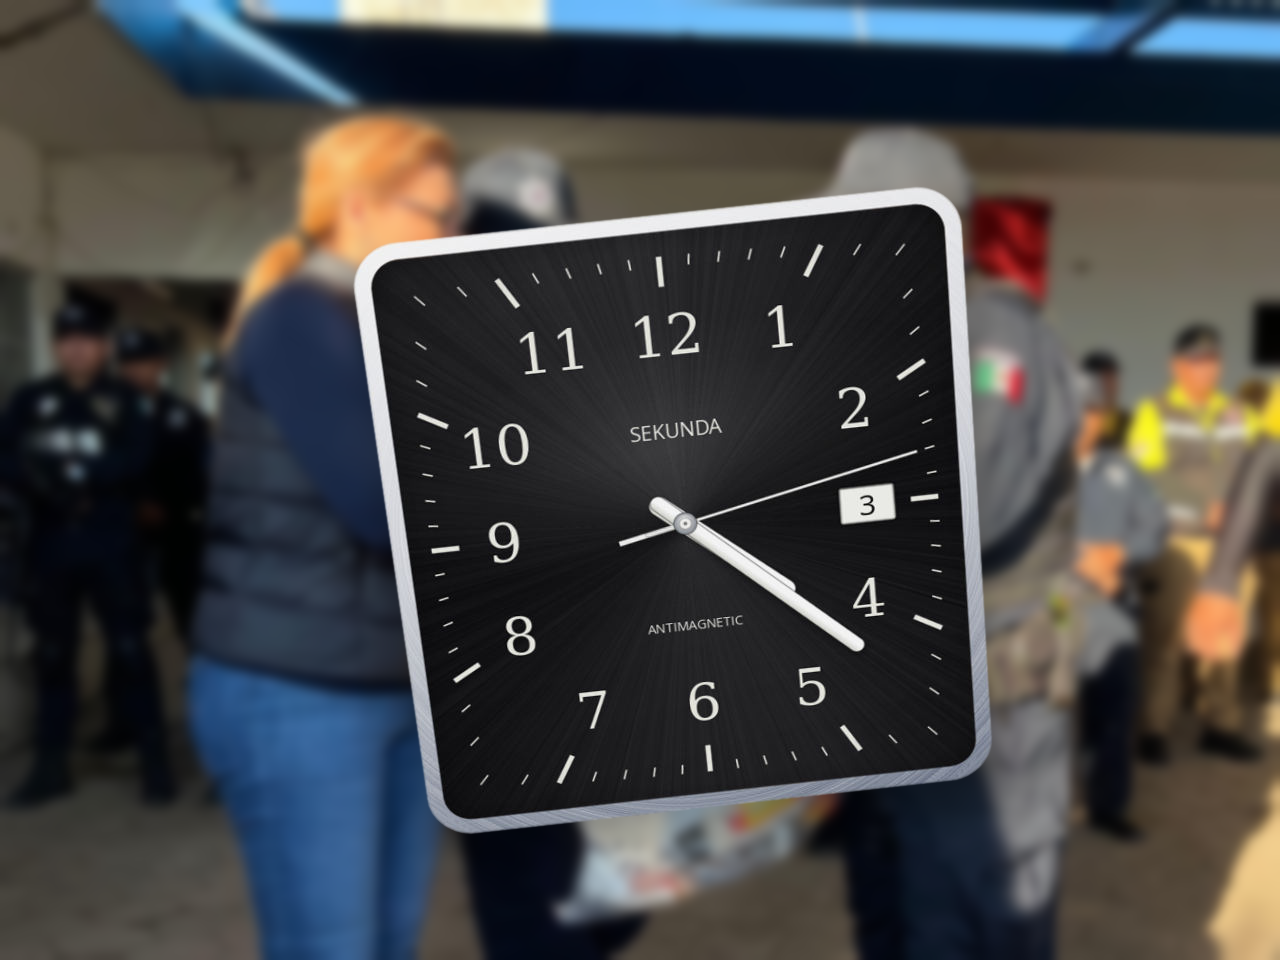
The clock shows **4:22:13**
